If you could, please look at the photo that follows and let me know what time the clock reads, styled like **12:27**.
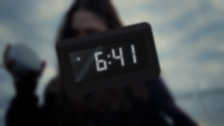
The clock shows **6:41**
